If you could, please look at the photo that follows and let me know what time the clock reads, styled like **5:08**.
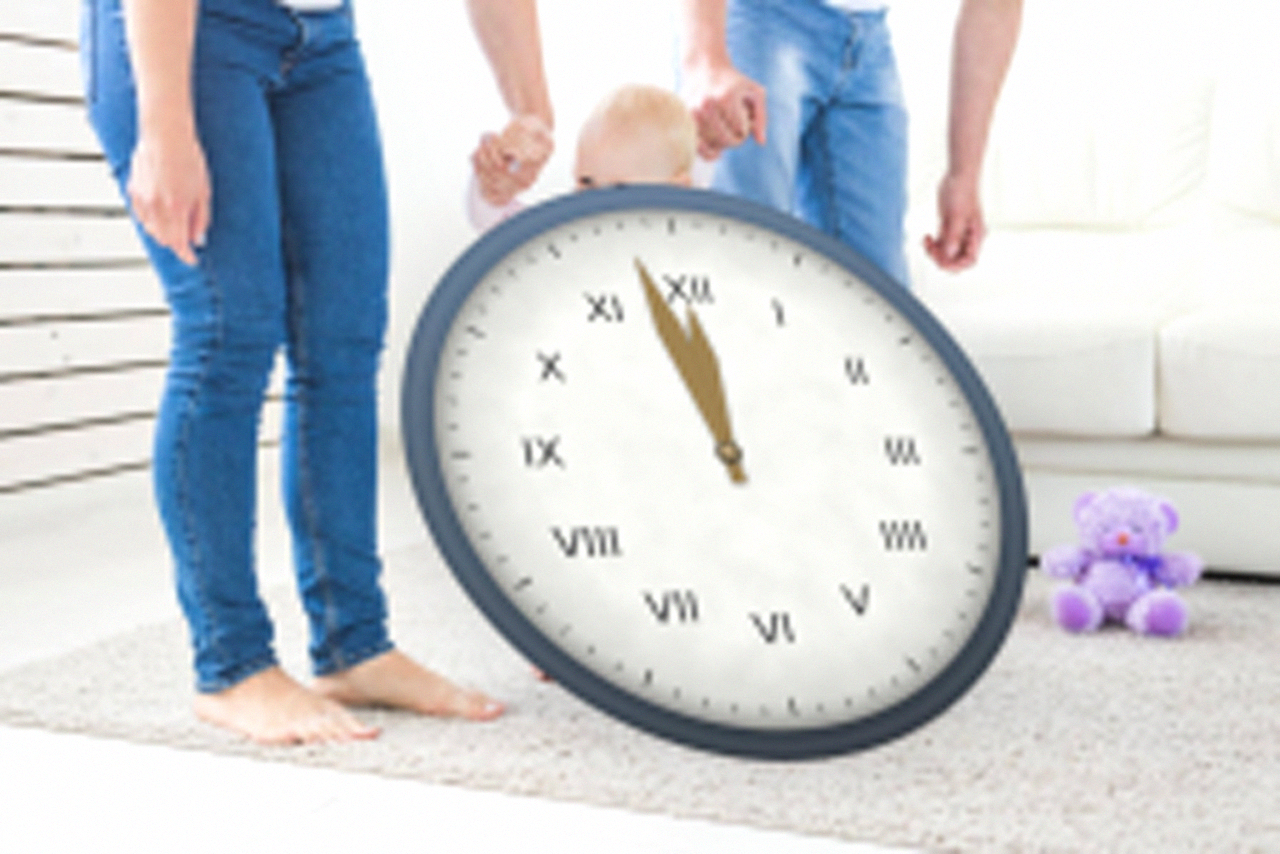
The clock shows **11:58**
